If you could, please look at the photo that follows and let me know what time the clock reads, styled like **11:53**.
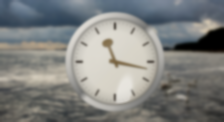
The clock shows **11:17**
